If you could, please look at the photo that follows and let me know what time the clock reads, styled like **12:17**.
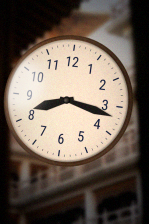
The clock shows **8:17**
